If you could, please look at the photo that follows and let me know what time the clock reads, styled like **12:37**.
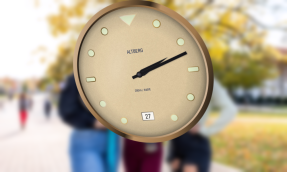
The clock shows **2:12**
